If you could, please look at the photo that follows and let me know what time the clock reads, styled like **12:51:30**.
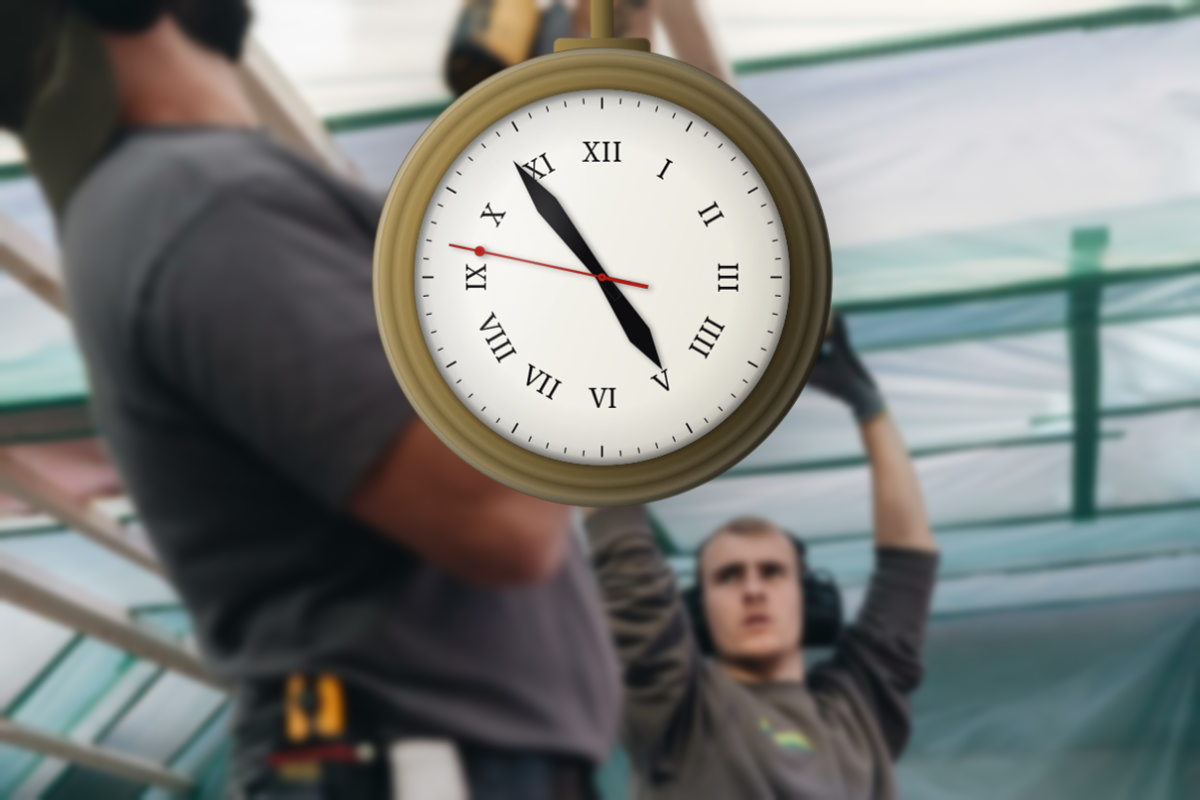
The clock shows **4:53:47**
